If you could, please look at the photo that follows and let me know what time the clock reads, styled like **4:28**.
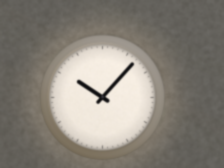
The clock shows **10:07**
